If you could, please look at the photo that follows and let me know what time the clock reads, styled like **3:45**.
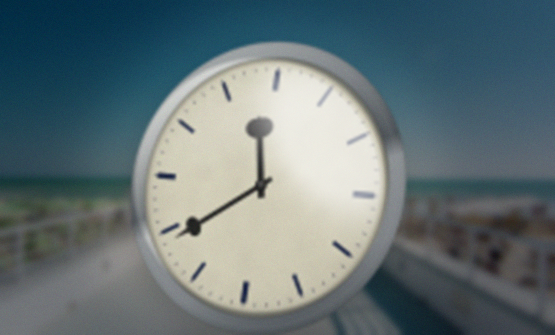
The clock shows **11:39**
